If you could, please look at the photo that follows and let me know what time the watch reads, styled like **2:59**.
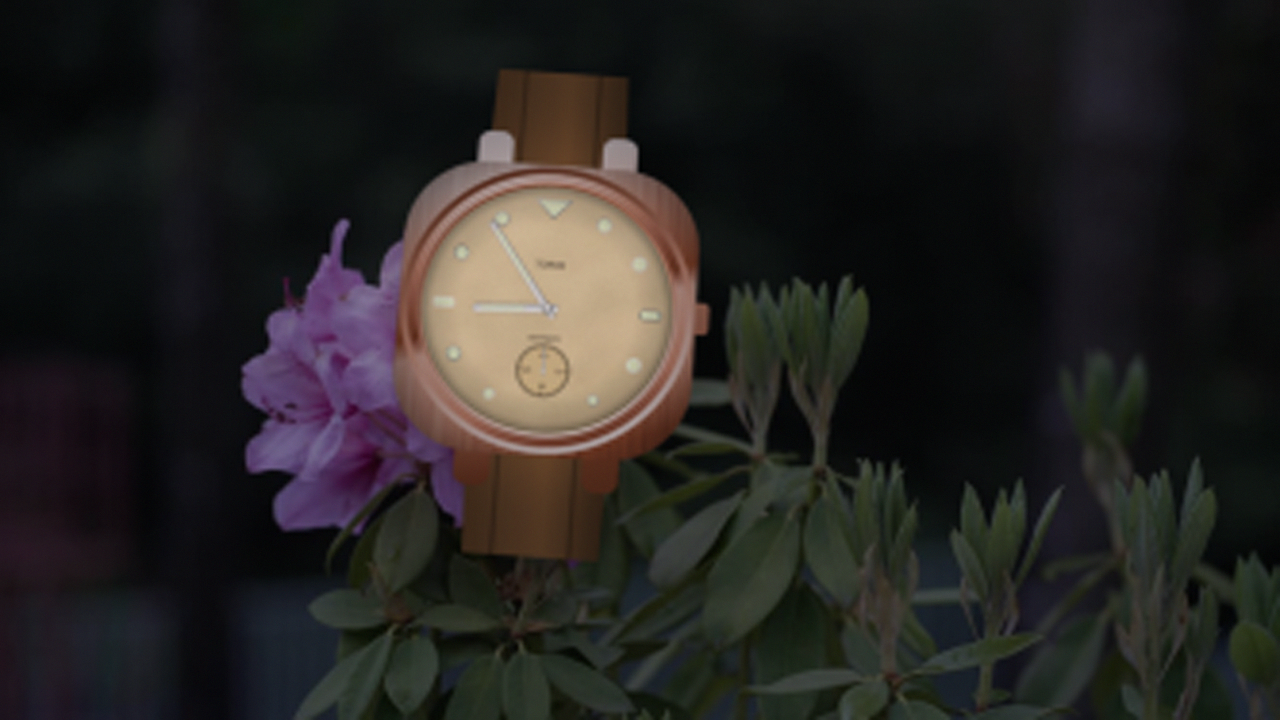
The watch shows **8:54**
